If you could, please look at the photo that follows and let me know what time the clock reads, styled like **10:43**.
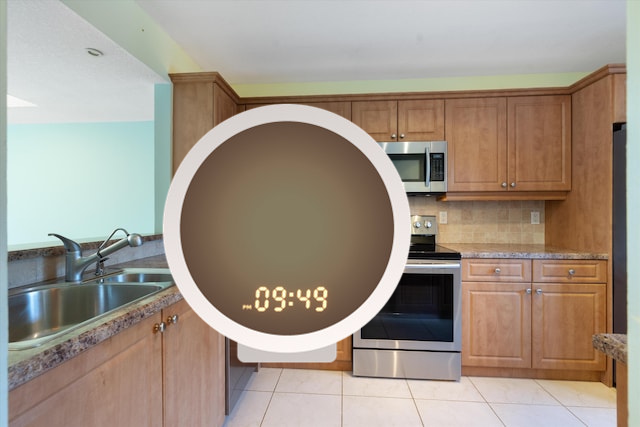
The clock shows **9:49**
